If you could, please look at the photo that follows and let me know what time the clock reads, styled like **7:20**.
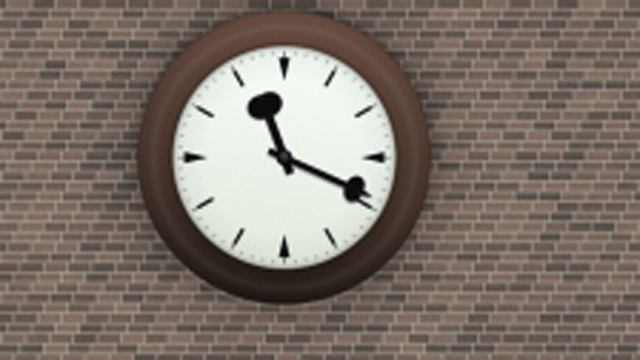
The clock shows **11:19**
